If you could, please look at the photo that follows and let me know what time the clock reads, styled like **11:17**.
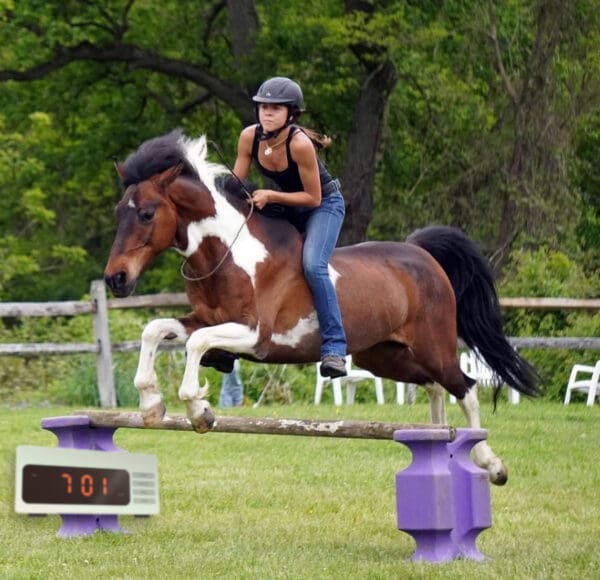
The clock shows **7:01**
